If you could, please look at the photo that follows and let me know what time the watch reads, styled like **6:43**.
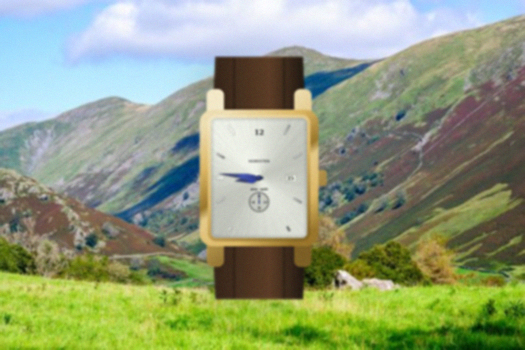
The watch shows **8:46**
